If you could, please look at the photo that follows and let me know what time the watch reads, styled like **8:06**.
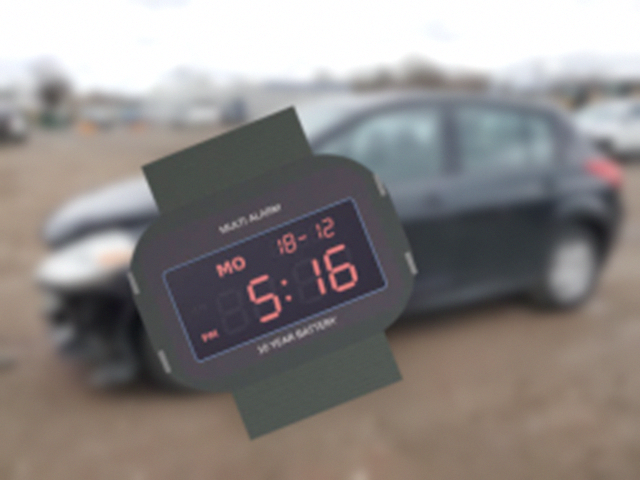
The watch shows **5:16**
